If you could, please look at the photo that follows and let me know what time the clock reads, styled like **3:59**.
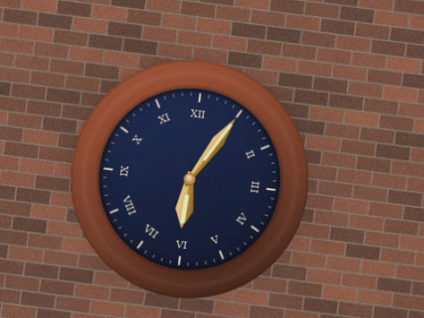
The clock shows **6:05**
